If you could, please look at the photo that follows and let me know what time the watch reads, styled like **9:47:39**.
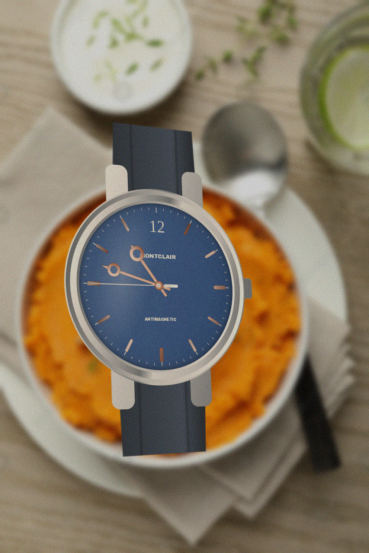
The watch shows **10:47:45**
